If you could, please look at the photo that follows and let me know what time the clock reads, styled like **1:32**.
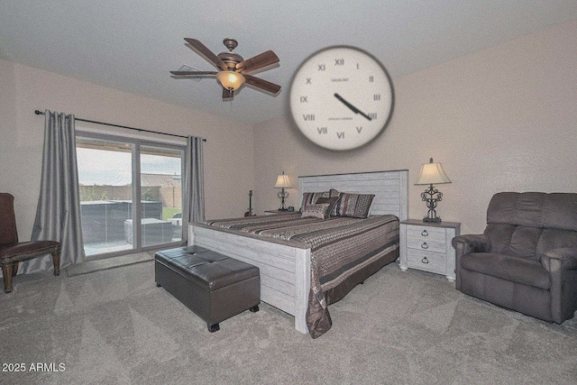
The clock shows **4:21**
